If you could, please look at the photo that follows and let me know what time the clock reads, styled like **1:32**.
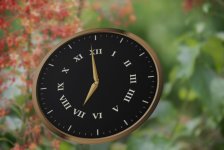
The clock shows **6:59**
